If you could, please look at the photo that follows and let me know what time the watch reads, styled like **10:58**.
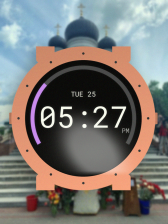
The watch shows **5:27**
